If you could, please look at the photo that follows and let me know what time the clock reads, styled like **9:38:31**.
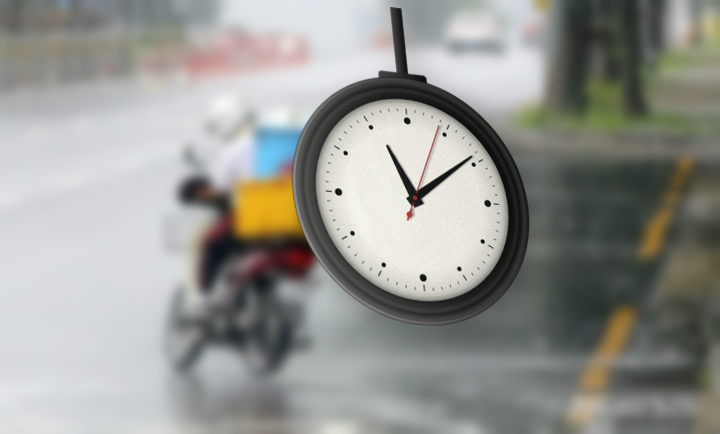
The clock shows **11:09:04**
